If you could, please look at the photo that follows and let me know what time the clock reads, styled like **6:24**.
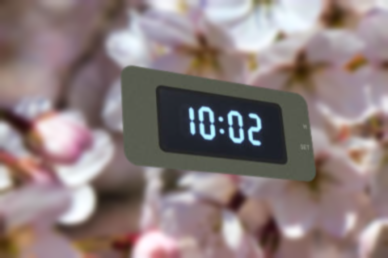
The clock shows **10:02**
